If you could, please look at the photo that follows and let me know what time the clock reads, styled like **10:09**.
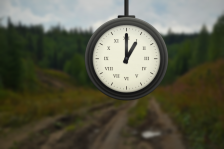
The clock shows **1:00**
